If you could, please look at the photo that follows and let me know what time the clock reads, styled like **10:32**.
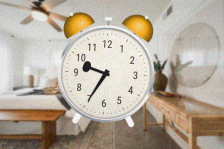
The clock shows **9:35**
